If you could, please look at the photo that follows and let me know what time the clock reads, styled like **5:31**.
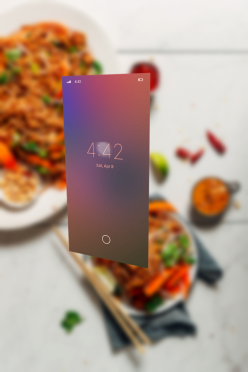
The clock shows **4:42**
